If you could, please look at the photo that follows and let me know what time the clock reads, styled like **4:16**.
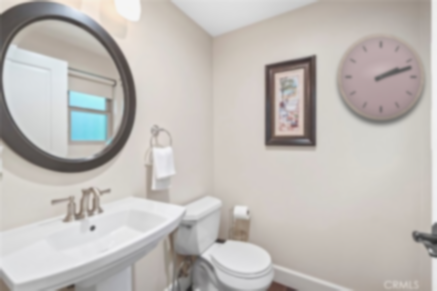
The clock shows **2:12**
